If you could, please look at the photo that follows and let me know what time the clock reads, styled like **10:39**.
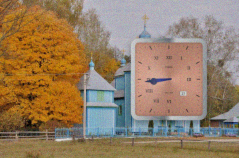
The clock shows **8:44**
